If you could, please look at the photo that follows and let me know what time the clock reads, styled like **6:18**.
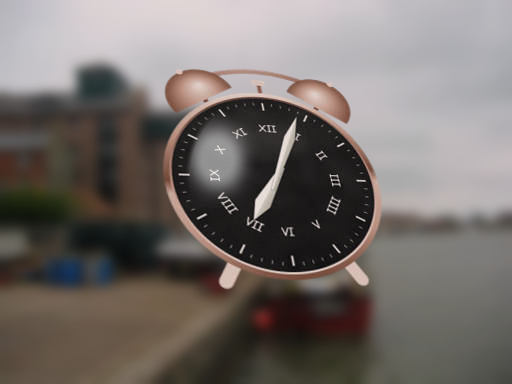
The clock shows **7:04**
